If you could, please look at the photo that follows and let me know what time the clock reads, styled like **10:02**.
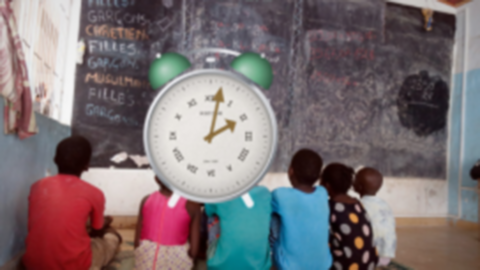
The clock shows **2:02**
